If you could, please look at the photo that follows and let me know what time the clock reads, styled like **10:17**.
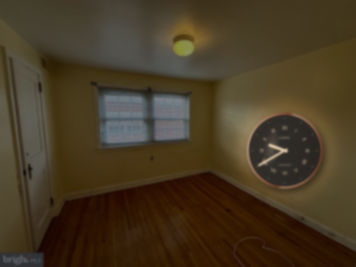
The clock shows **9:40**
